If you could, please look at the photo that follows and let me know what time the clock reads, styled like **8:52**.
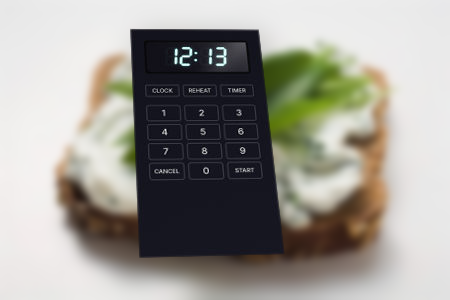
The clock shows **12:13**
